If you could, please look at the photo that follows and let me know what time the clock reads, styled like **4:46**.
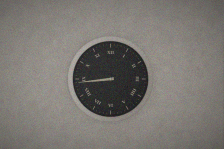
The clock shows **8:44**
